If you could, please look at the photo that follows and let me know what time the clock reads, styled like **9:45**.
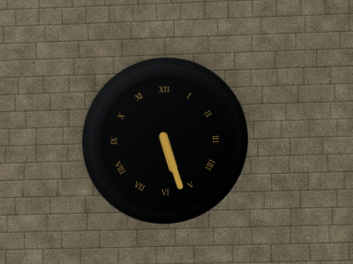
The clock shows **5:27**
